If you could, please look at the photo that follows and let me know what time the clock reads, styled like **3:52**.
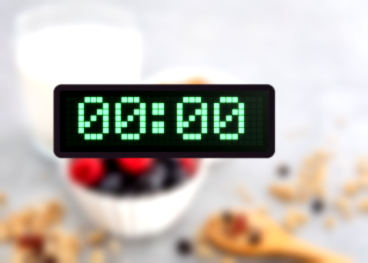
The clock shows **0:00**
